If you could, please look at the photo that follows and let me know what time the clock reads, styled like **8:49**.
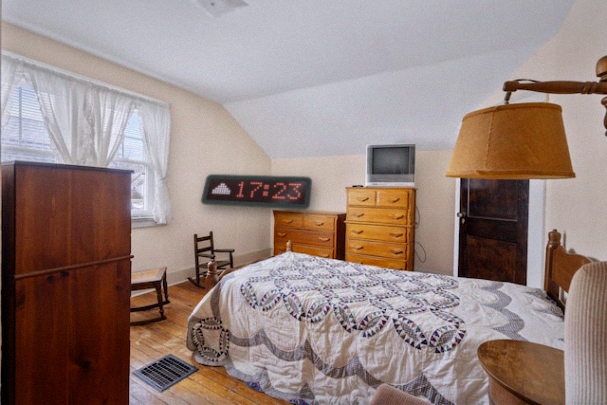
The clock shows **17:23**
